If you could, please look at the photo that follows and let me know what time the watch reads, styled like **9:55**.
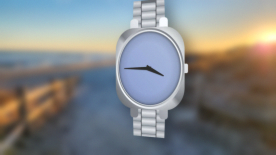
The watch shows **3:45**
